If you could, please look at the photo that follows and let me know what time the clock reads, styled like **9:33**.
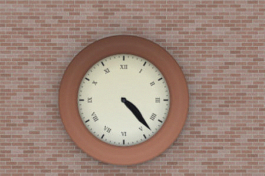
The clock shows **4:23**
